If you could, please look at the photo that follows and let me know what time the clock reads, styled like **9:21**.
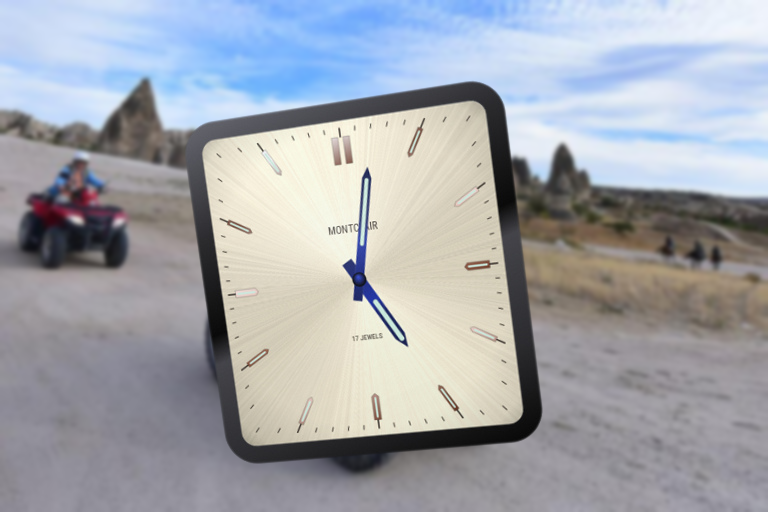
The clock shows **5:02**
